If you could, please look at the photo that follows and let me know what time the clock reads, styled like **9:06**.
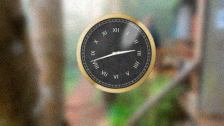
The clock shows **2:42**
